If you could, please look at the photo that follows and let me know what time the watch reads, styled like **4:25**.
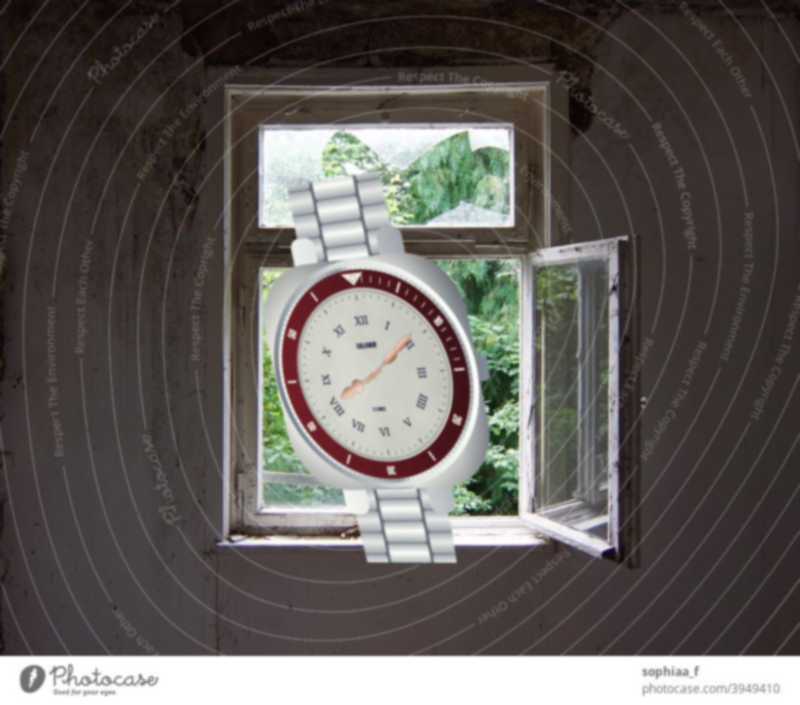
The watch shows **8:09**
